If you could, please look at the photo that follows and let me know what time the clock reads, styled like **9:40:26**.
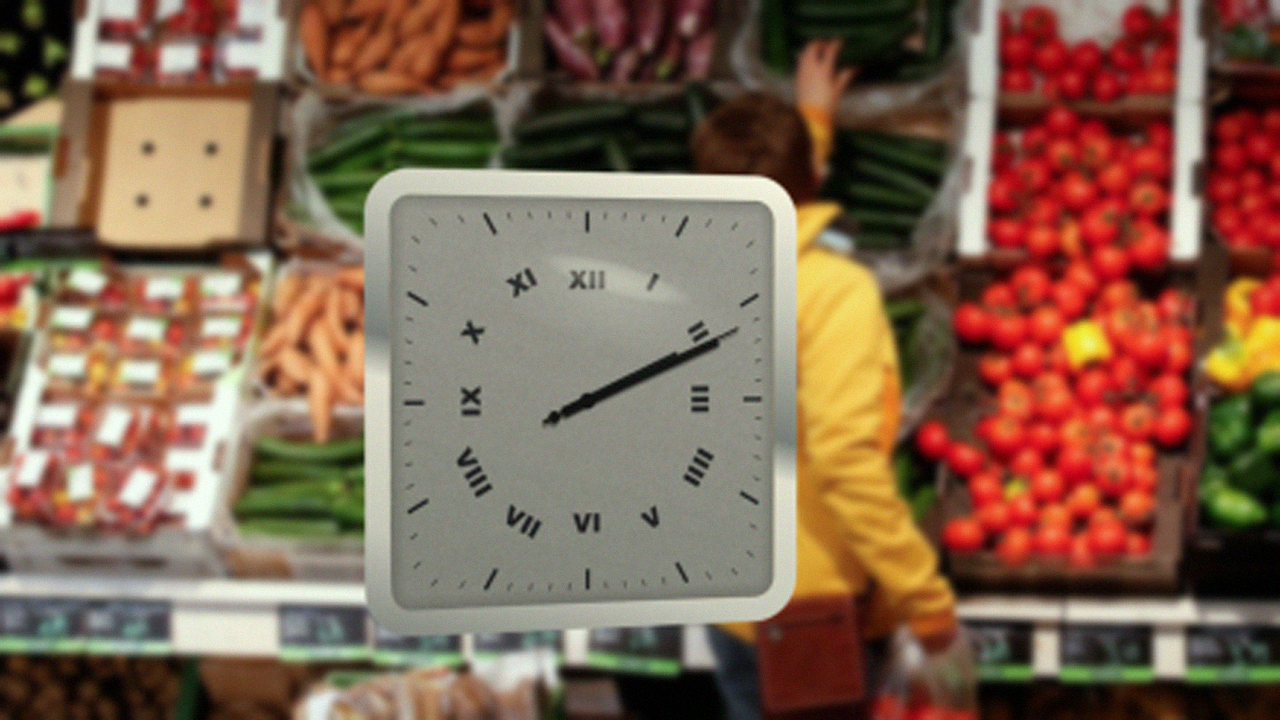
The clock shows **2:11:11**
